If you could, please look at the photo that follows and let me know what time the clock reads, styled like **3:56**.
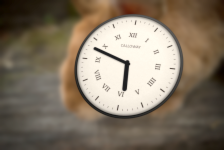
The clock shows **5:48**
